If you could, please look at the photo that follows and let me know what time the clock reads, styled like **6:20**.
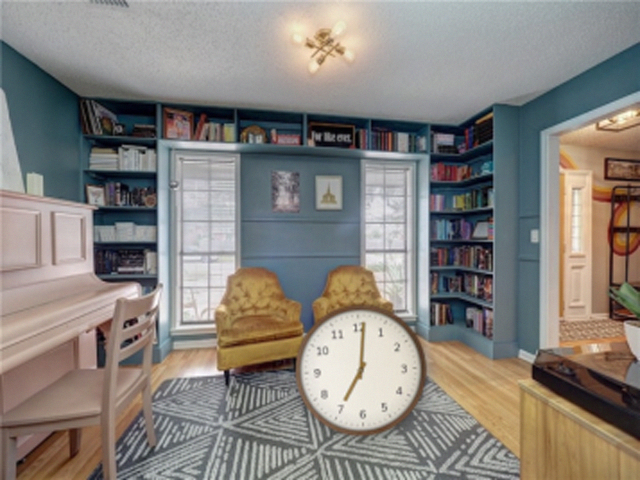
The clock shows **7:01**
